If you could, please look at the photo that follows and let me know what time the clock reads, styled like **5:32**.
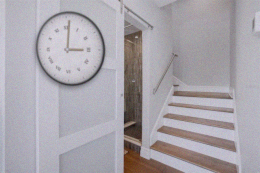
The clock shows **3:01**
